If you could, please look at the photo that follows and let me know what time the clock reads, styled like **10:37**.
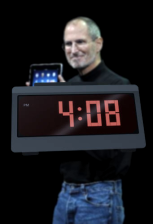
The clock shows **4:08**
